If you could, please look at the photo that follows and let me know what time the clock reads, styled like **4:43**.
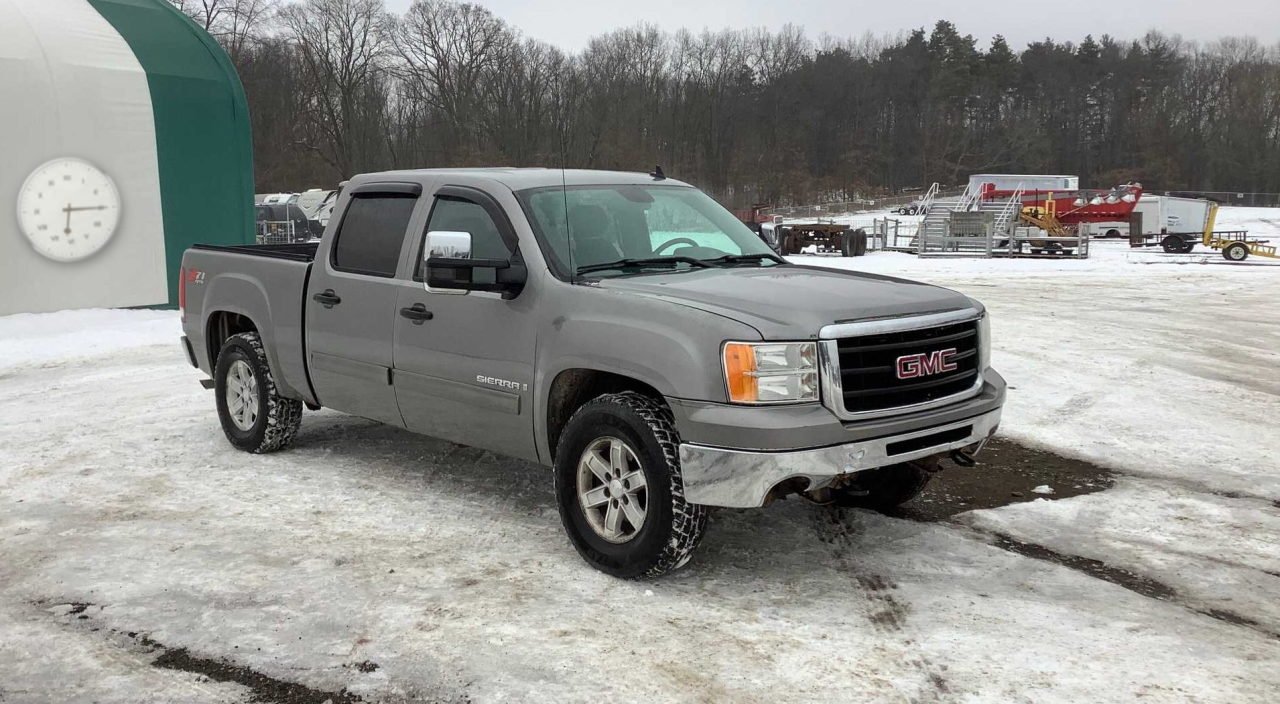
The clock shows **6:15**
